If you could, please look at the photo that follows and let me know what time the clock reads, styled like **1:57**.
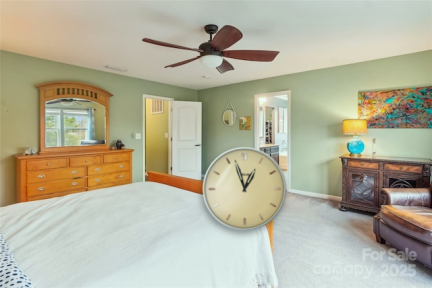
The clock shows **12:57**
